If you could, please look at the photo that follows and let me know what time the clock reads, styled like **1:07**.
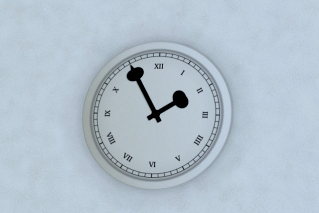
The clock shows **1:55**
